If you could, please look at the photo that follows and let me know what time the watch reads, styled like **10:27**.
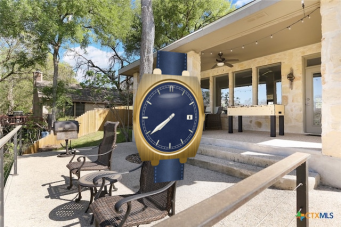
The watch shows **7:39**
